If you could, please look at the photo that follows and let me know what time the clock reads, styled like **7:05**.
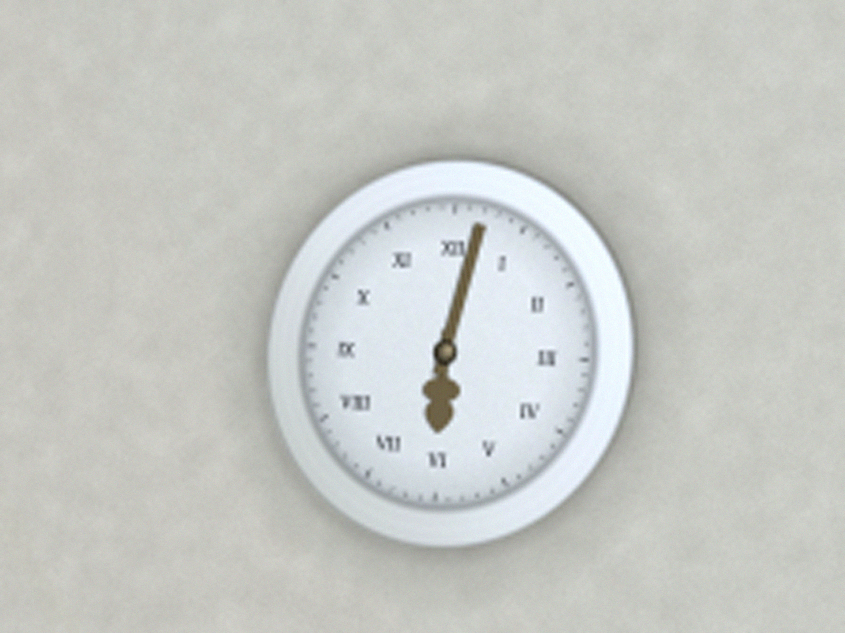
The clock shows **6:02**
